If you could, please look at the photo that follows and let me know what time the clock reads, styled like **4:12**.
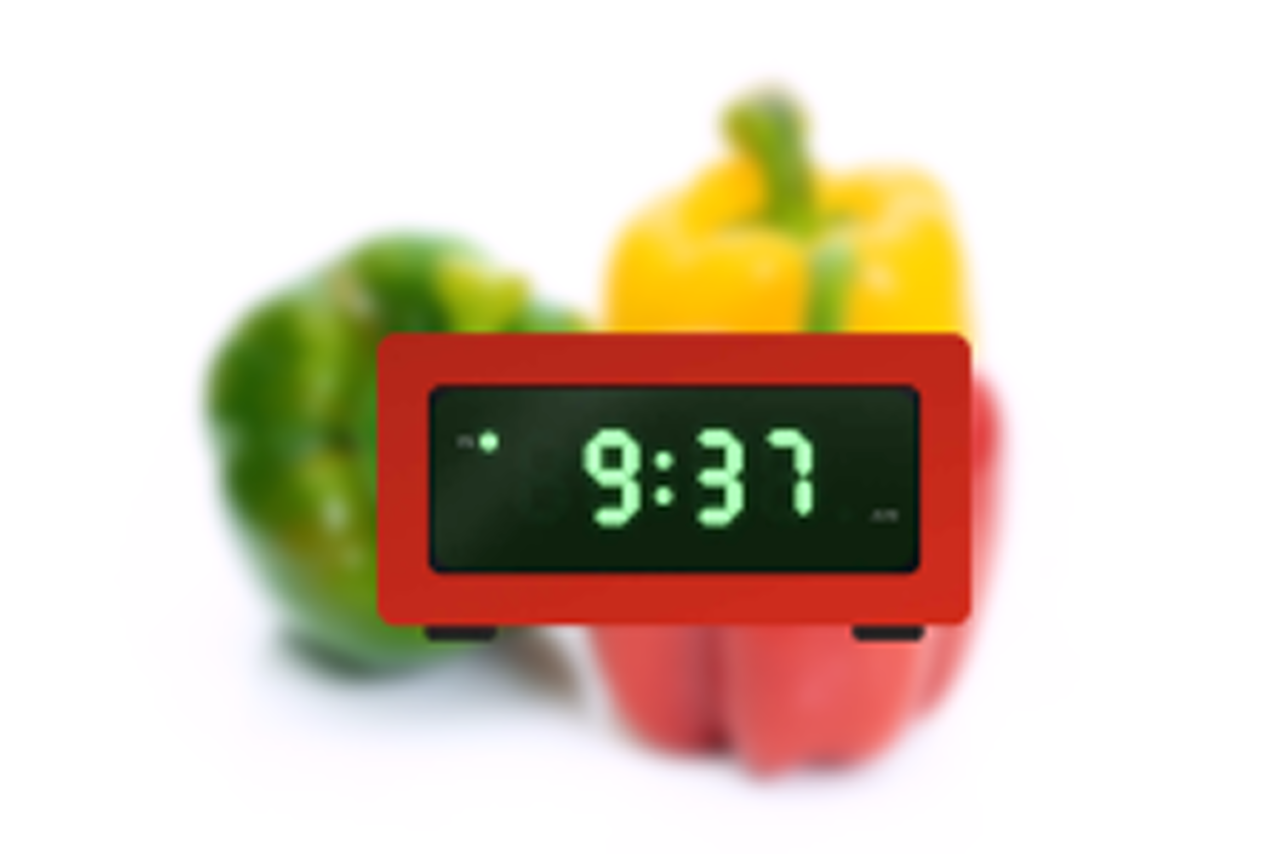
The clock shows **9:37**
